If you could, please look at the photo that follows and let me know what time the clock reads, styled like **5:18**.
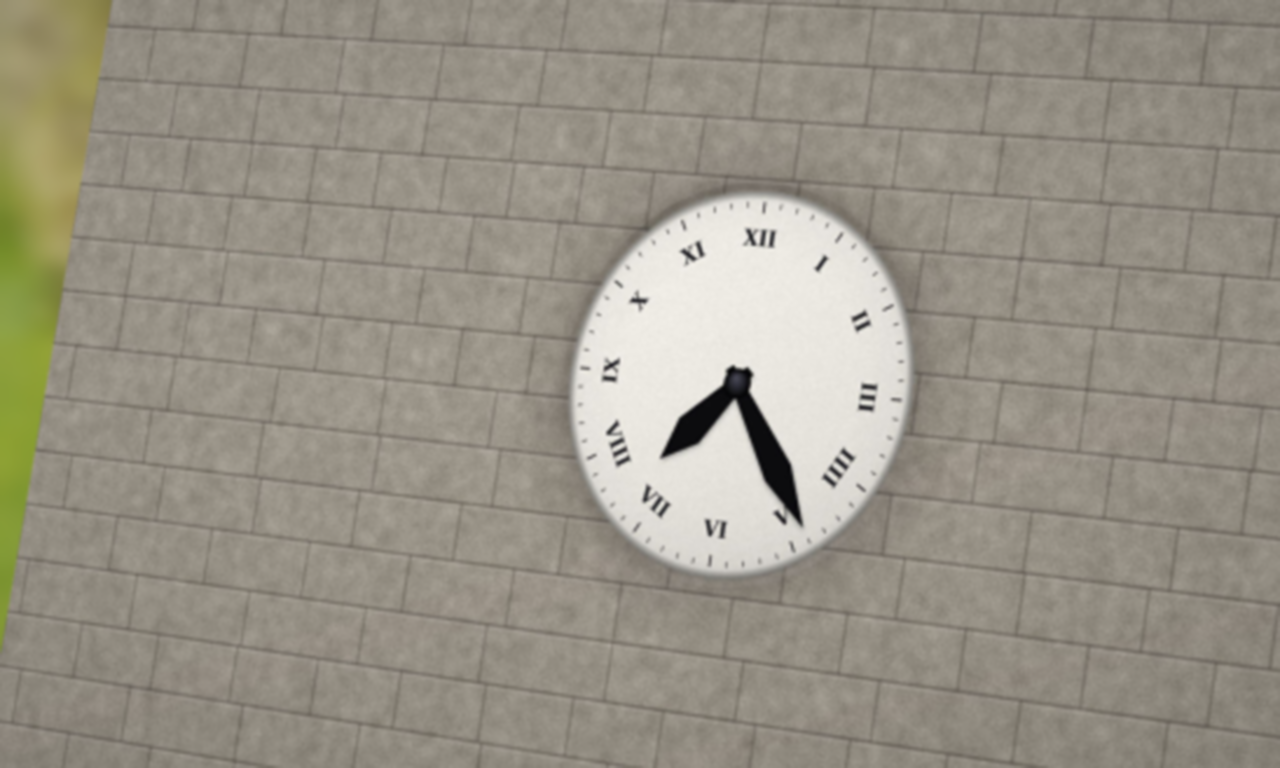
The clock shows **7:24**
